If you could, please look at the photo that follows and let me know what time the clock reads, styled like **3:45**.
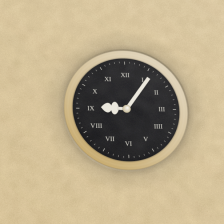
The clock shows **9:06**
